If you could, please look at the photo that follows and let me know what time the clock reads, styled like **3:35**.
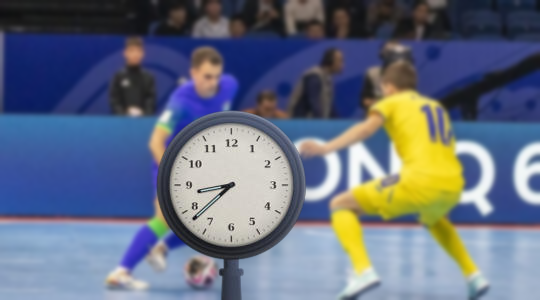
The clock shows **8:38**
